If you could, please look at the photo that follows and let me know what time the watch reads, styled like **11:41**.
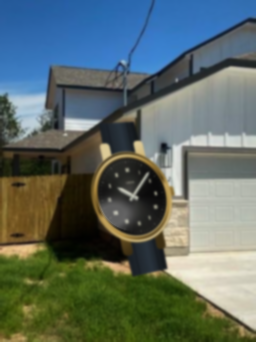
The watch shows **10:08**
